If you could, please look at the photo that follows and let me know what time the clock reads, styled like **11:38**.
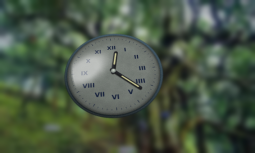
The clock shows **12:22**
